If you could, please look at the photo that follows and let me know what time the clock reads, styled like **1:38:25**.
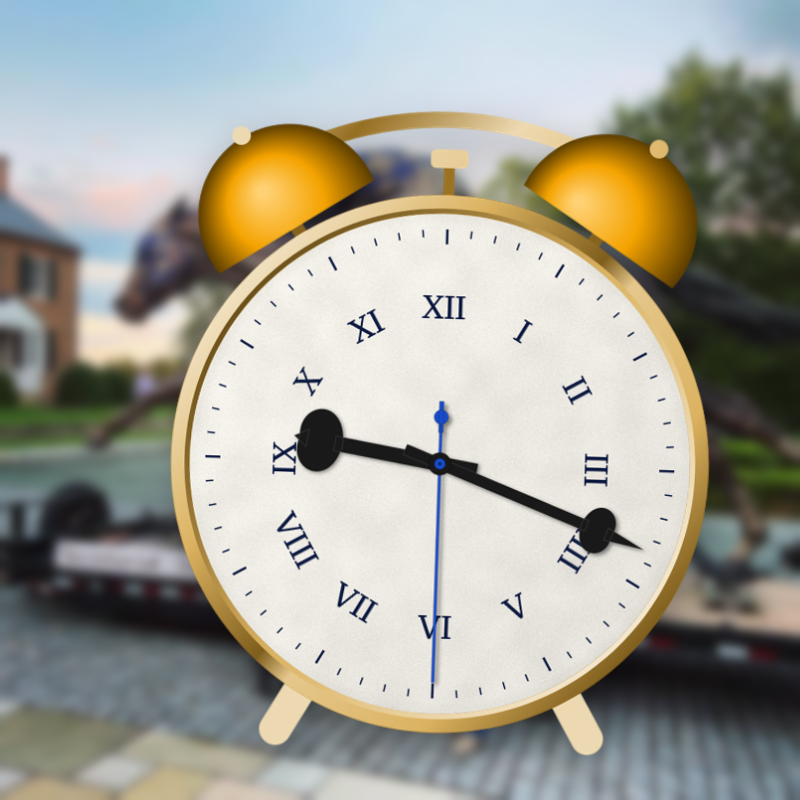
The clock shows **9:18:30**
